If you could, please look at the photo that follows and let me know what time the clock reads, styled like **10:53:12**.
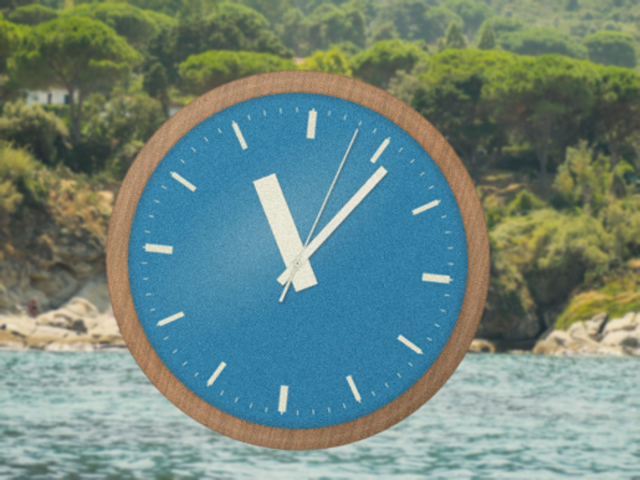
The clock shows **11:06:03**
